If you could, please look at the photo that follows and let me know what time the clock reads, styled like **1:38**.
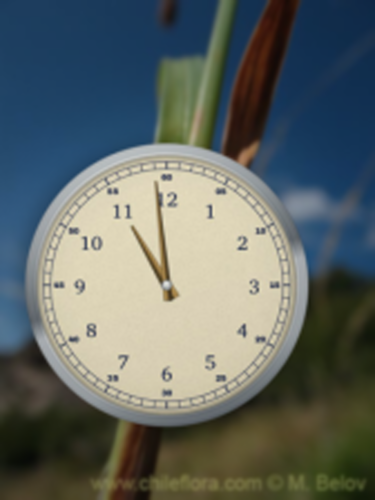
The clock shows **10:59**
